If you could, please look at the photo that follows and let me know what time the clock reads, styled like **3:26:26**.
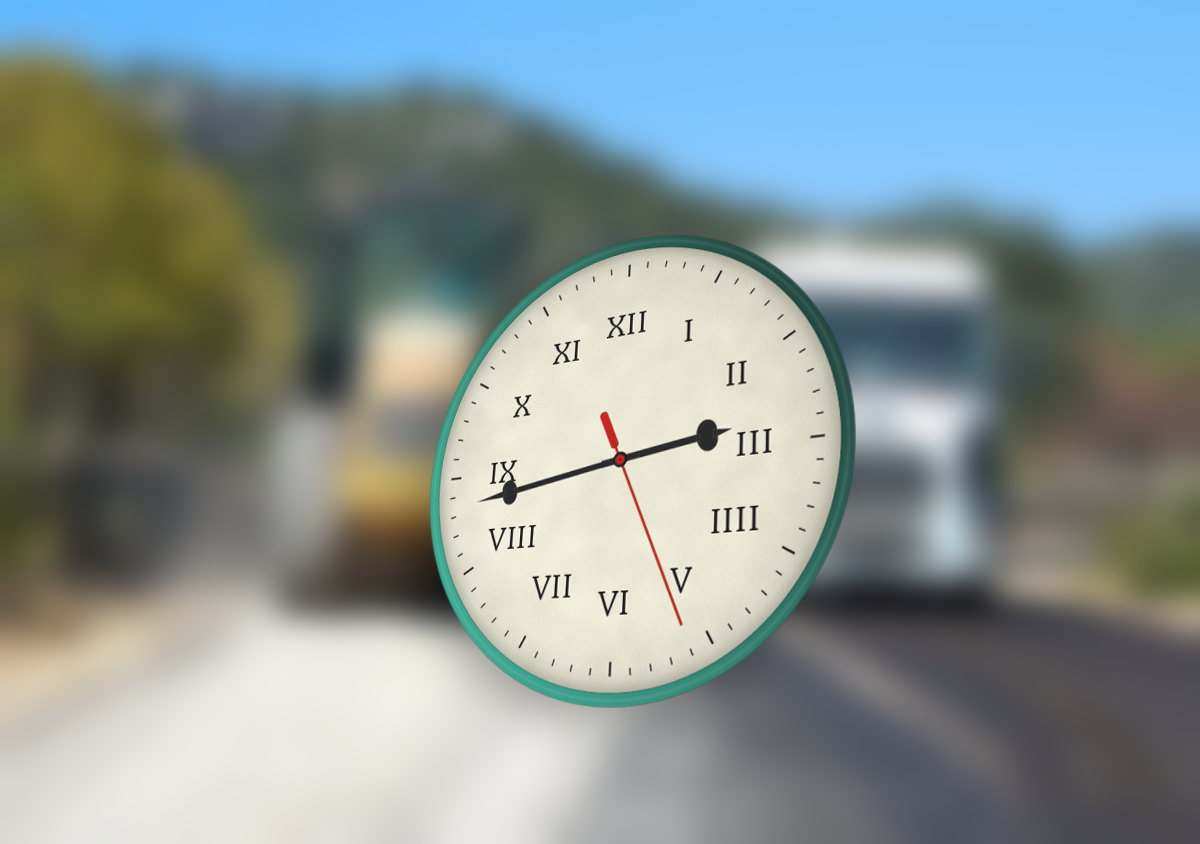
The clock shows **2:43:26**
